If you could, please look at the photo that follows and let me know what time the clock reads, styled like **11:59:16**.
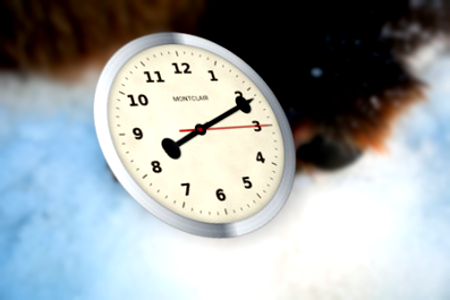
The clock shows **8:11:15**
